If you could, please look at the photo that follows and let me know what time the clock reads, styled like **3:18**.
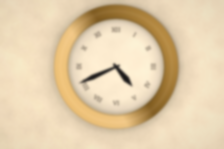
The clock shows **4:41**
